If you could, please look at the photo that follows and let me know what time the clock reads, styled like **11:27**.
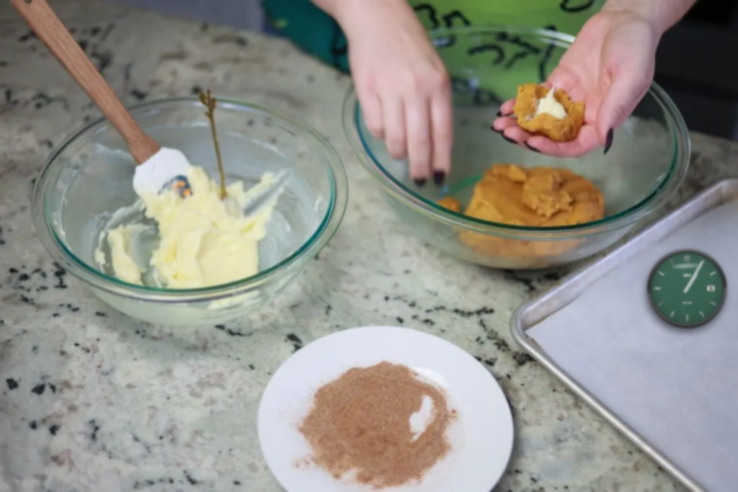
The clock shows **1:05**
